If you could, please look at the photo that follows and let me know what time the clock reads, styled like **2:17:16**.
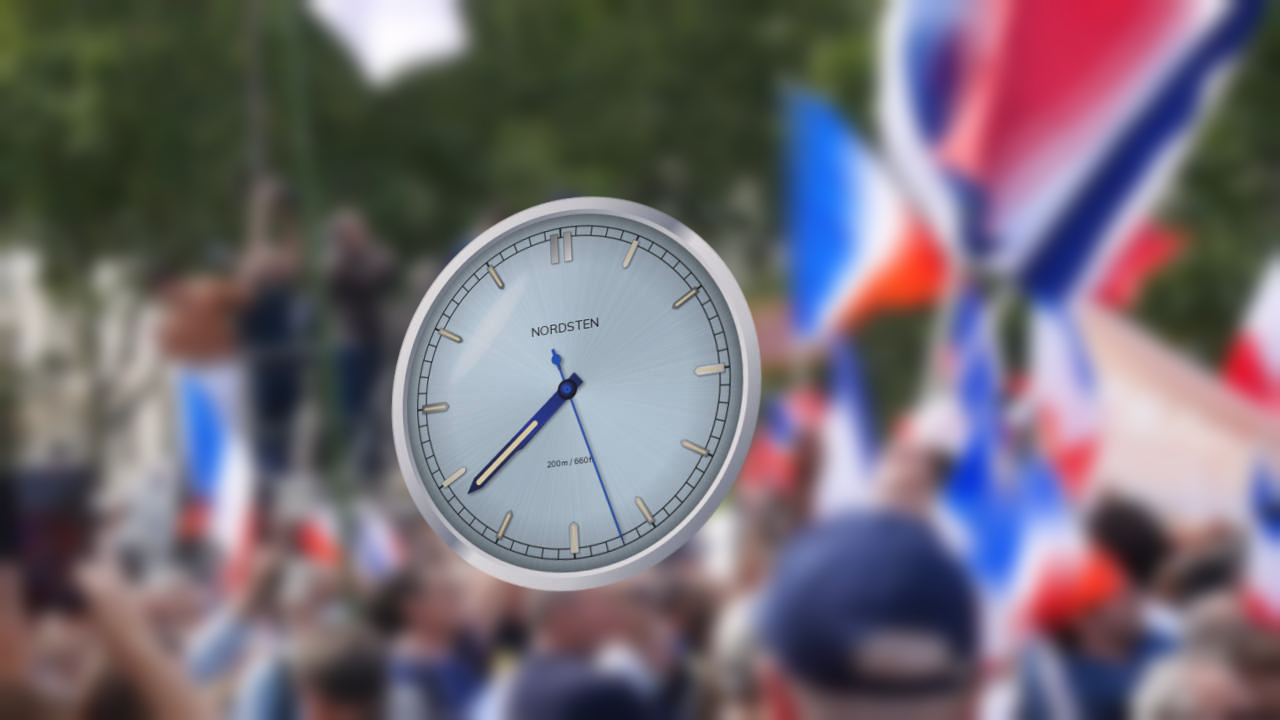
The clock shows **7:38:27**
